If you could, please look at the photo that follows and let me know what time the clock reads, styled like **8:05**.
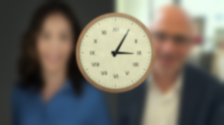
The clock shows **3:05**
